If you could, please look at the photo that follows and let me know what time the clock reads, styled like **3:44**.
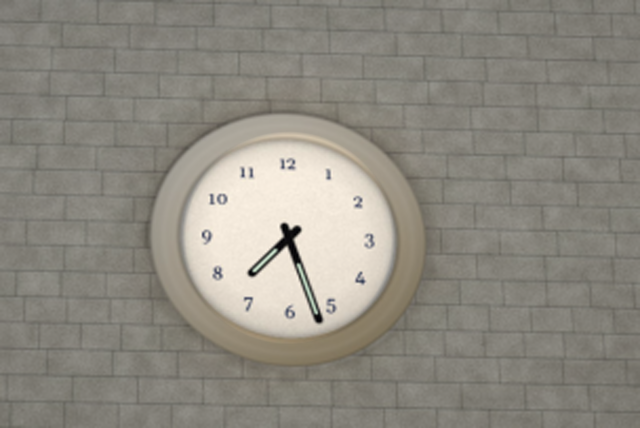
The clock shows **7:27**
